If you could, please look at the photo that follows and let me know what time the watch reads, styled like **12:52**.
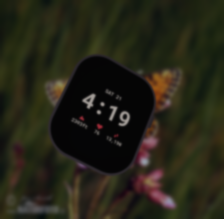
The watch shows **4:19**
